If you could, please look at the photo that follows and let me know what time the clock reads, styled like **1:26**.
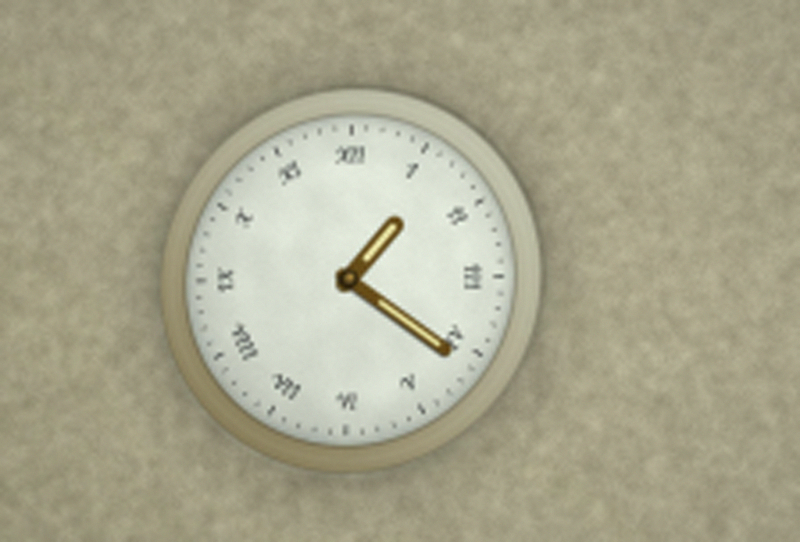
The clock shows **1:21**
